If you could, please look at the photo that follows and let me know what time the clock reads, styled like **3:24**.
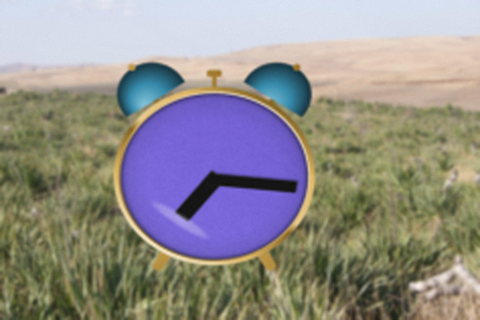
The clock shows **7:16**
